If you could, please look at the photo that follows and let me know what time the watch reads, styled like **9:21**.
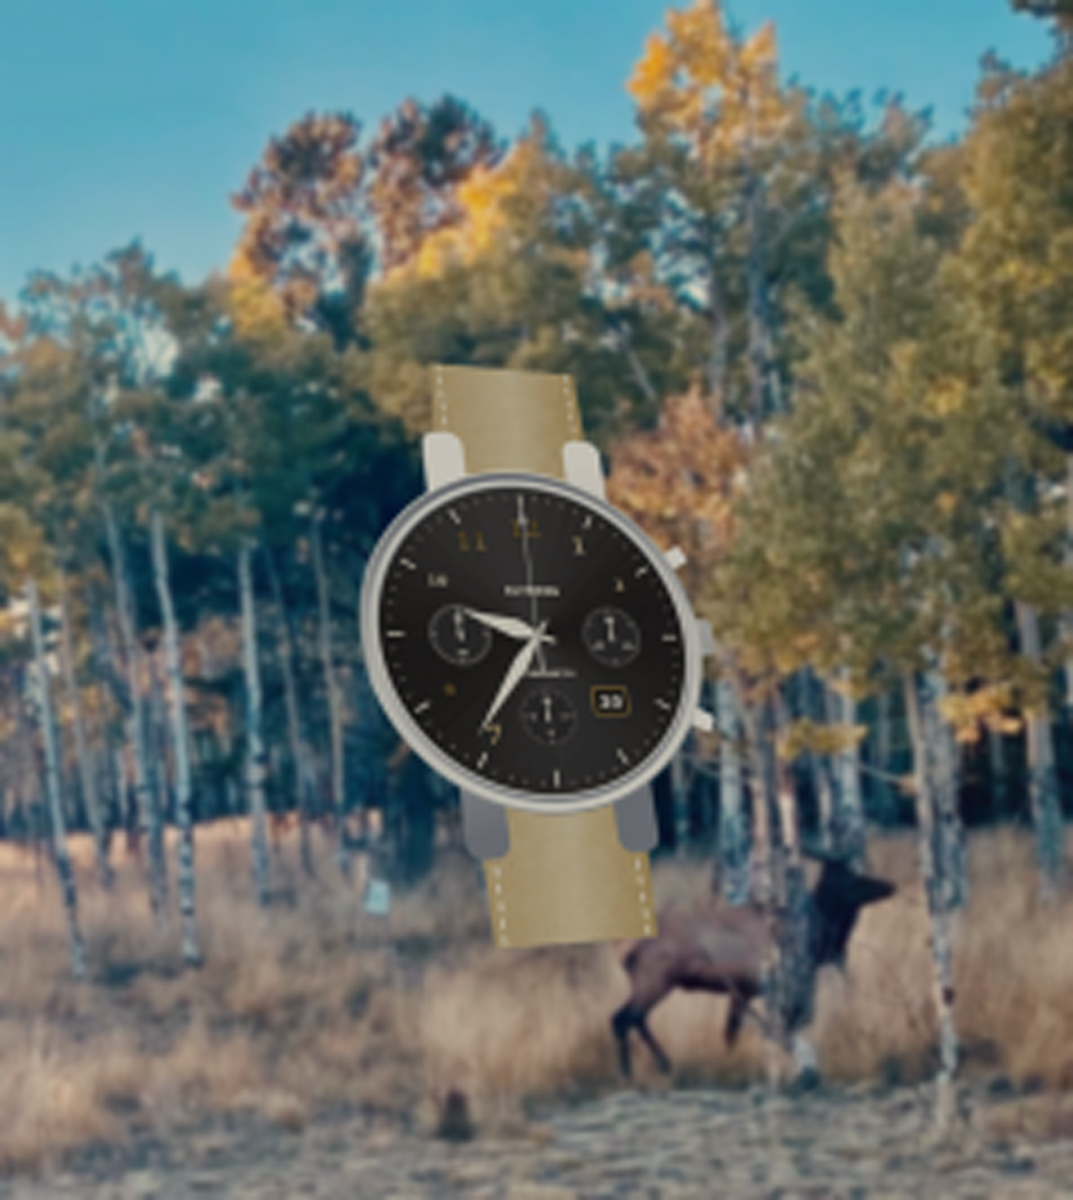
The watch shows **9:36**
